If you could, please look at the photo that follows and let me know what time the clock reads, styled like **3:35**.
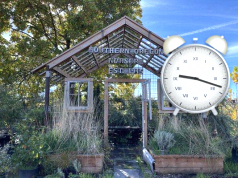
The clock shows **9:18**
